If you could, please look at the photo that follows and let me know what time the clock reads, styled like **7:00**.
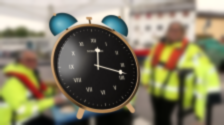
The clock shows **12:18**
